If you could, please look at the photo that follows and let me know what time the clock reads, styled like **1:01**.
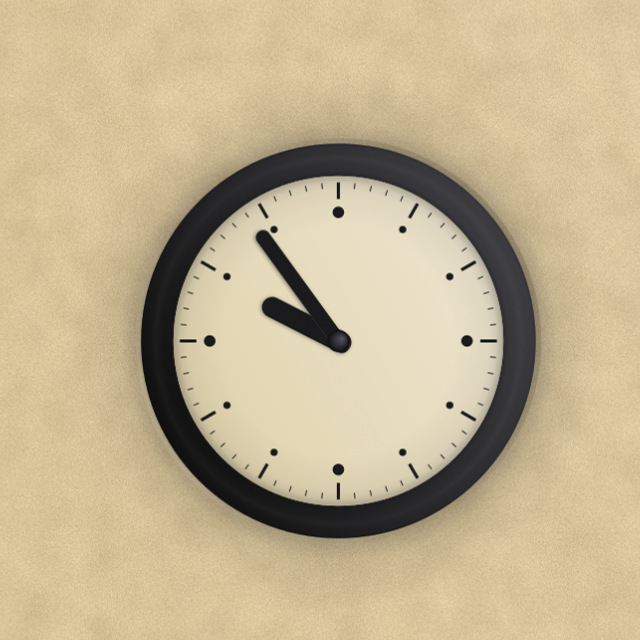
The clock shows **9:54**
